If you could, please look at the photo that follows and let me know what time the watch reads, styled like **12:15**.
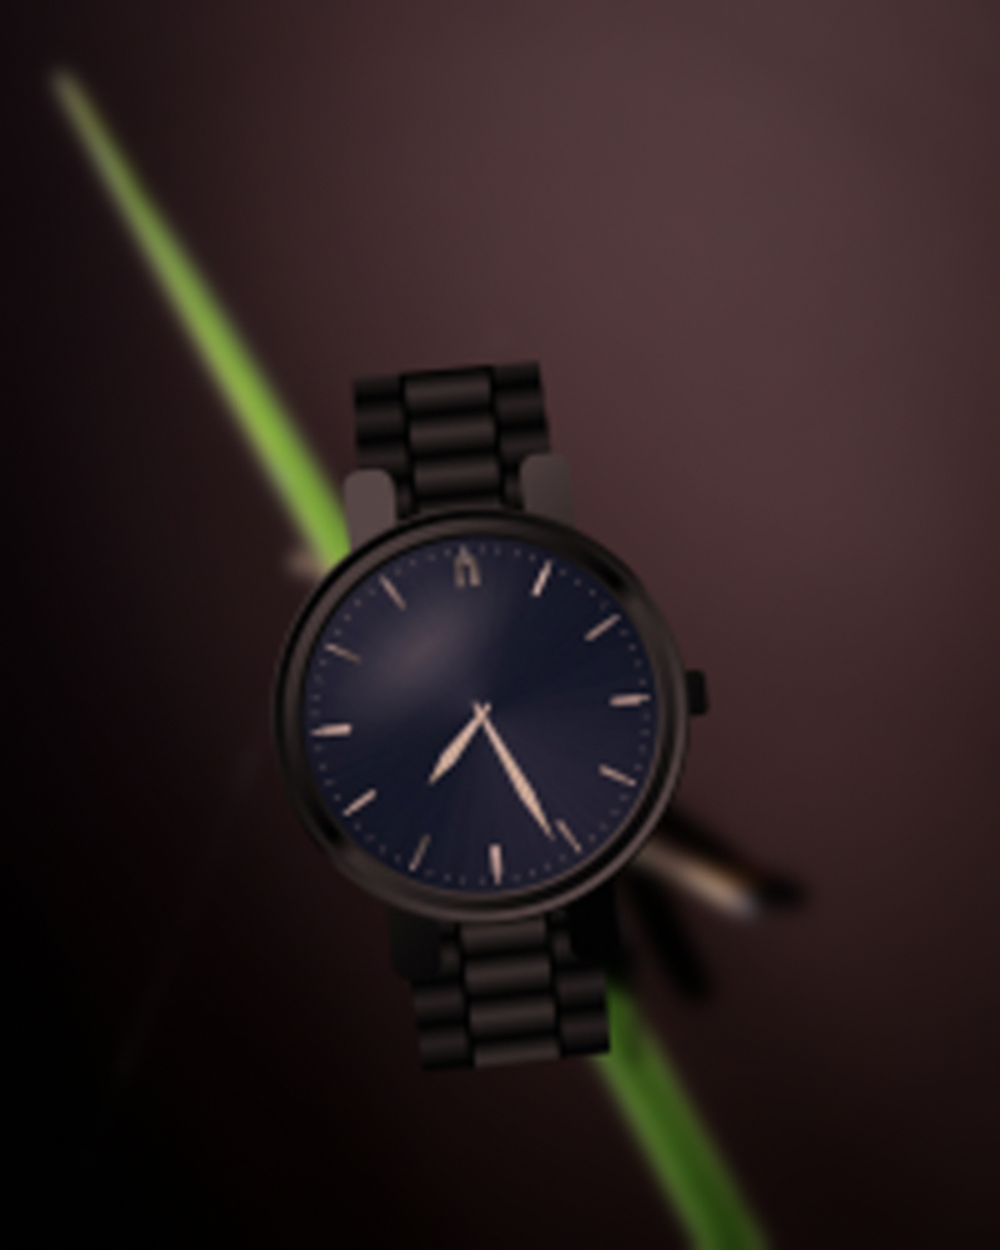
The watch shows **7:26**
